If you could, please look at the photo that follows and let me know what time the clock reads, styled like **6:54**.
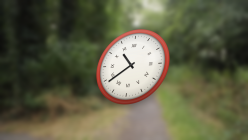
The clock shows **10:39**
